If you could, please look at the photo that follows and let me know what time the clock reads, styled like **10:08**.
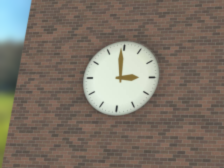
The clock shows **2:59**
